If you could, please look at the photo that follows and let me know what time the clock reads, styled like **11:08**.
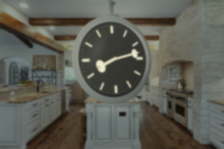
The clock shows **8:13**
